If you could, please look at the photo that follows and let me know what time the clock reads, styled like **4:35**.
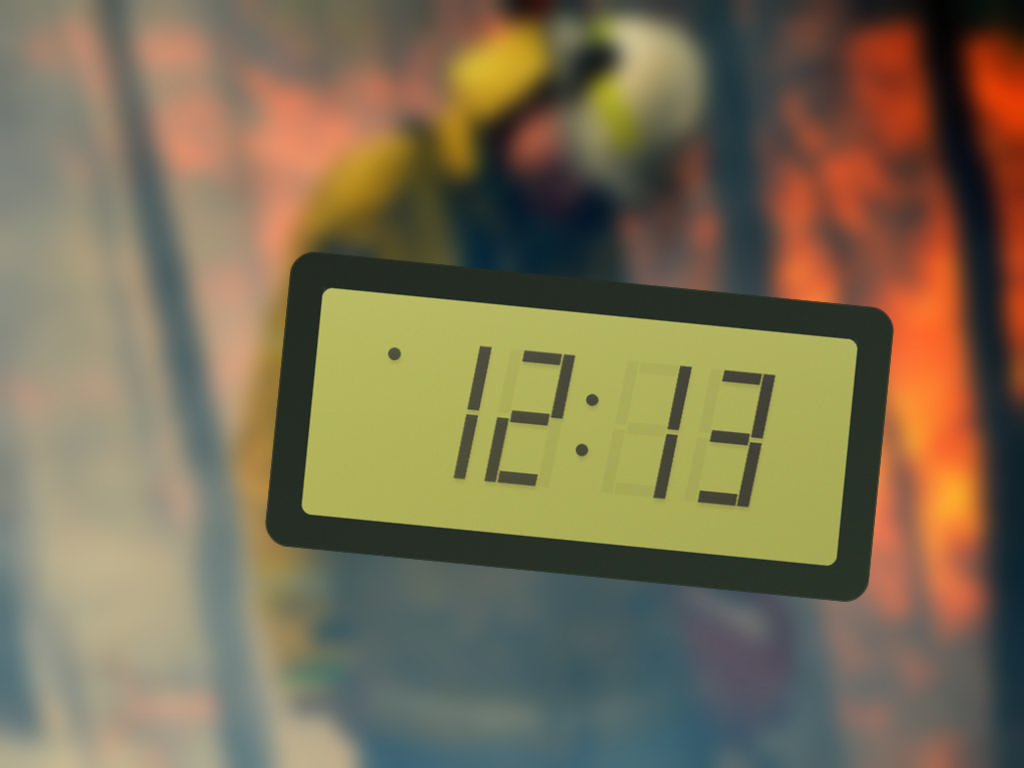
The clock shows **12:13**
